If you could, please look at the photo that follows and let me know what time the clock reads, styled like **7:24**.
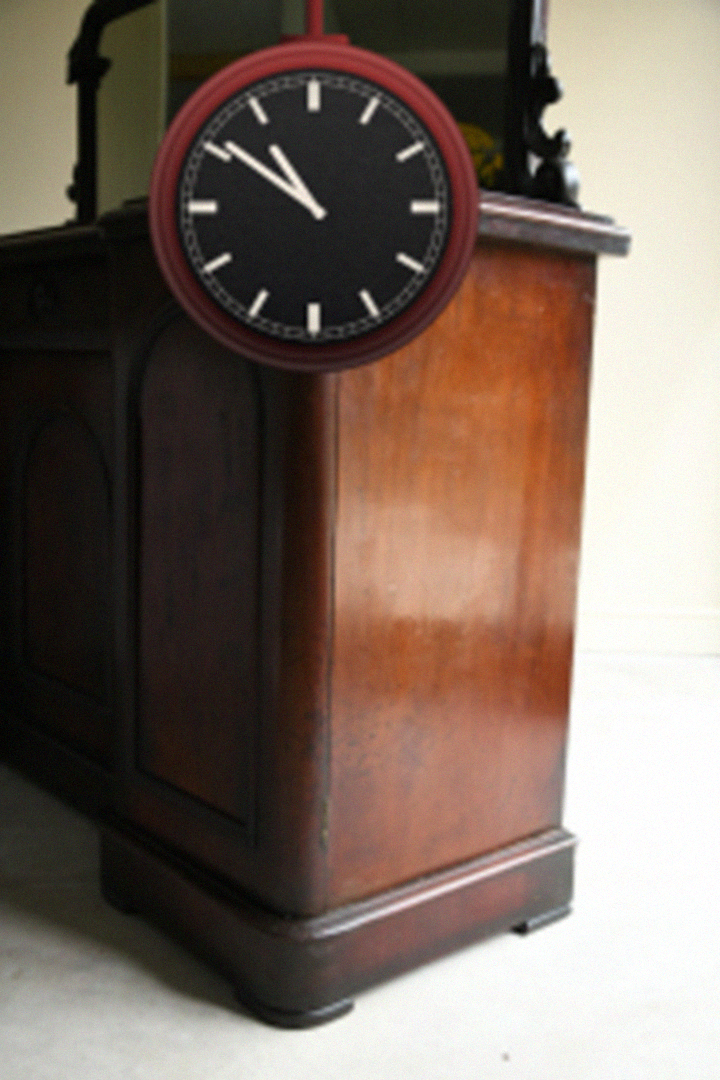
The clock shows **10:51**
